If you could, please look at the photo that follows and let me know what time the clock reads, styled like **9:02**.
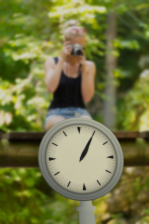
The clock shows **1:05**
